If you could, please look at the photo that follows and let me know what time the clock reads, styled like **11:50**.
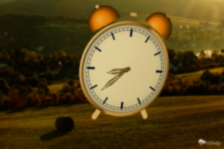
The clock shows **8:38**
